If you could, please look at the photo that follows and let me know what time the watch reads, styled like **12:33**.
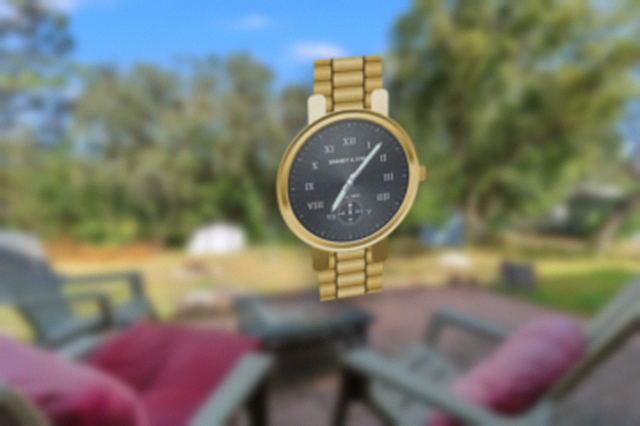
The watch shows **7:07**
